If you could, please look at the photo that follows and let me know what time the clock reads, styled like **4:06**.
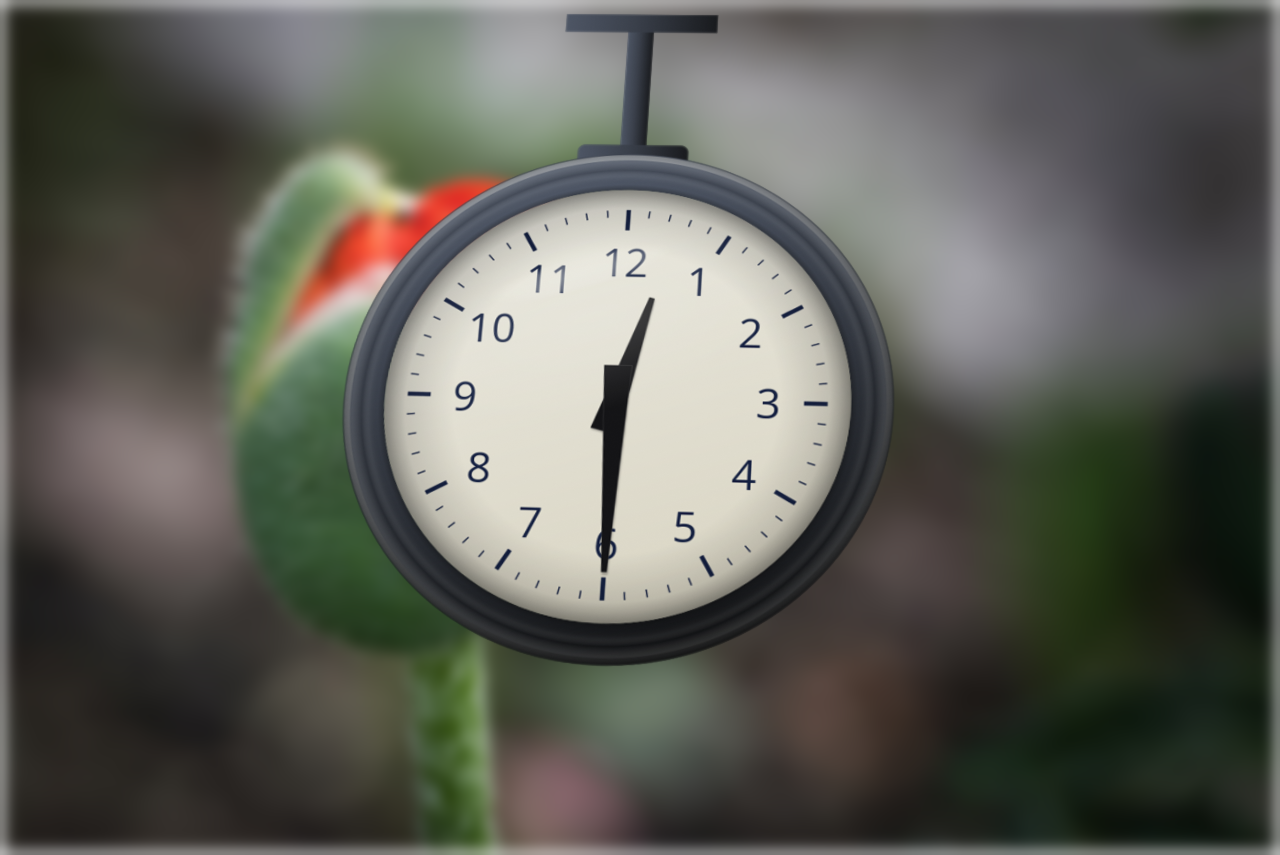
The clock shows **12:30**
